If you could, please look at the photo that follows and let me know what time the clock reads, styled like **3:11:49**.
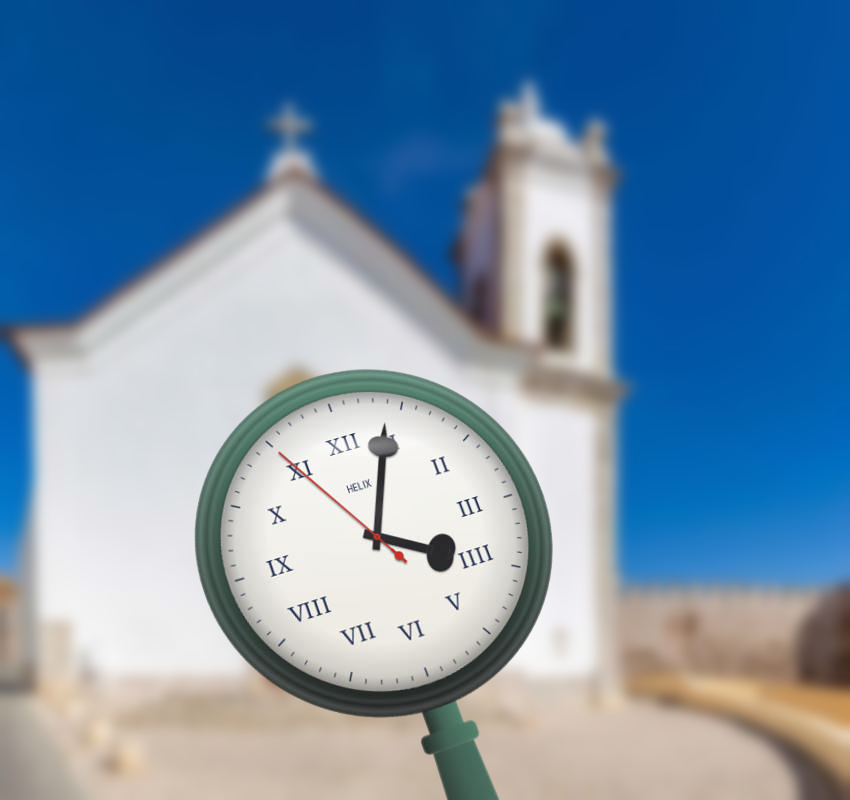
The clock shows **4:03:55**
